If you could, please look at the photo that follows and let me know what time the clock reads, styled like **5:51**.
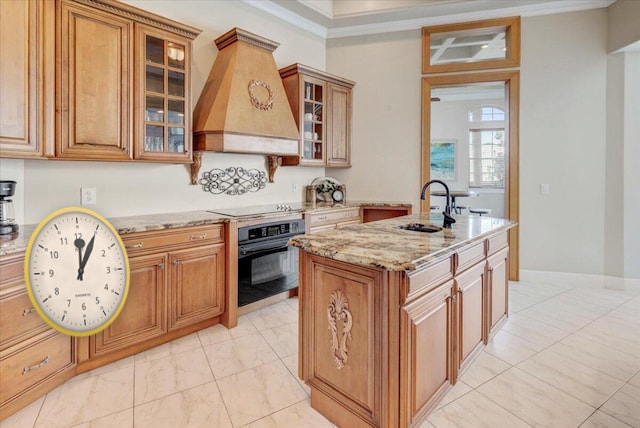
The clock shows **12:05**
